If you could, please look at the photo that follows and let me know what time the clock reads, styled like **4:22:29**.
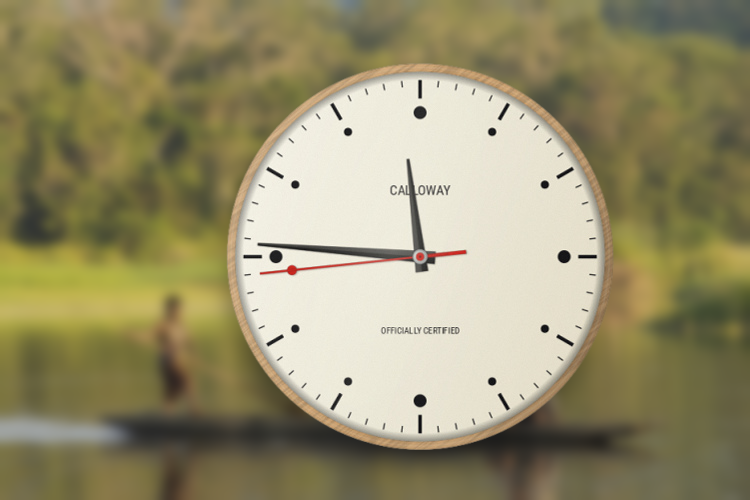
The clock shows **11:45:44**
